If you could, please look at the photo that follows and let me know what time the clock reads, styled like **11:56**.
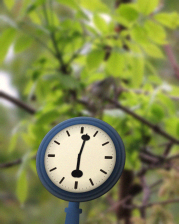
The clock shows **6:02**
